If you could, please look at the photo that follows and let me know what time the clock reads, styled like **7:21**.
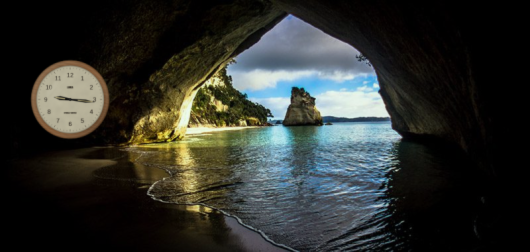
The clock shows **9:16**
